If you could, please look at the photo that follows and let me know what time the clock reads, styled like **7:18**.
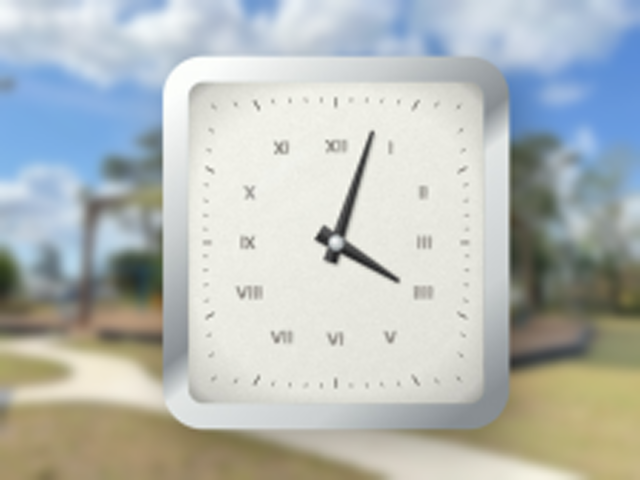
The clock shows **4:03**
